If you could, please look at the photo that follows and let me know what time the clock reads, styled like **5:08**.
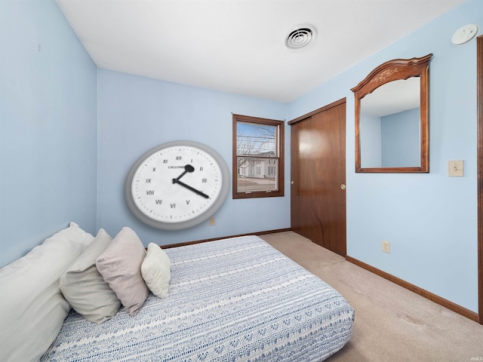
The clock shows **1:20**
